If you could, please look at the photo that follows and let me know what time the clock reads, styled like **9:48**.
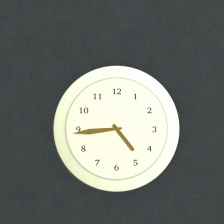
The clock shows **4:44**
